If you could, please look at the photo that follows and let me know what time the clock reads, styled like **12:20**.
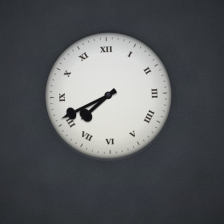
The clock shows **7:41**
